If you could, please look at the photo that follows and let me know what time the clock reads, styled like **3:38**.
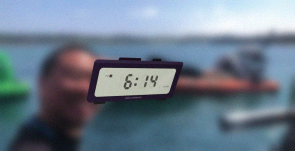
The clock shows **6:14**
